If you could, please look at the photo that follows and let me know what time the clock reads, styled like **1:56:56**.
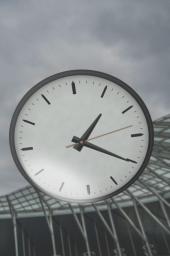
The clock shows **1:20:13**
